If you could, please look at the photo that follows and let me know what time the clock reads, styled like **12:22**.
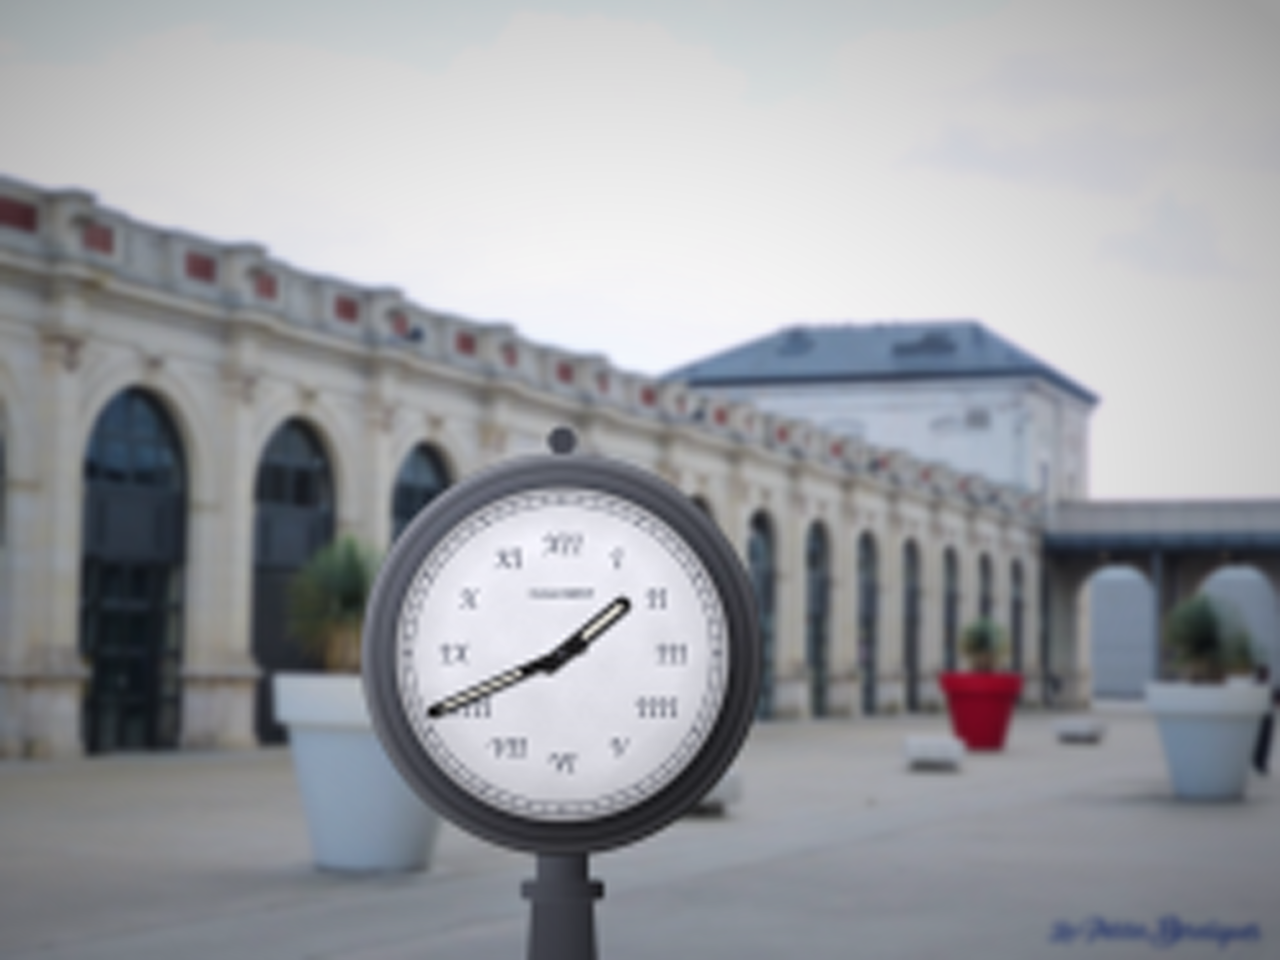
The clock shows **1:41**
